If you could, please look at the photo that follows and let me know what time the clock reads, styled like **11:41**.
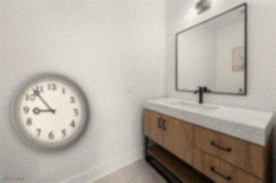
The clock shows **8:53**
